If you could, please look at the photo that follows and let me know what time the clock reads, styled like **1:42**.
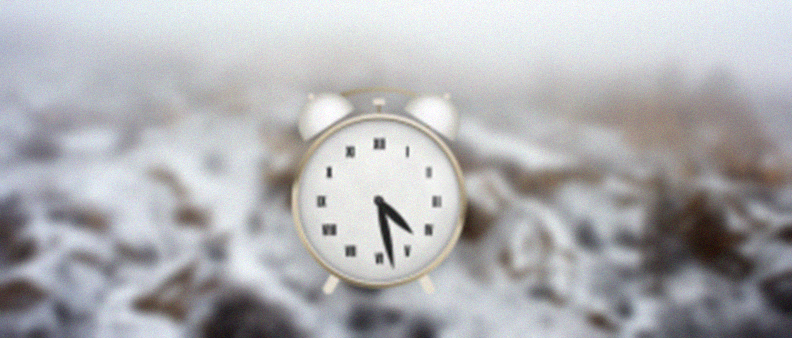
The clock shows **4:28**
